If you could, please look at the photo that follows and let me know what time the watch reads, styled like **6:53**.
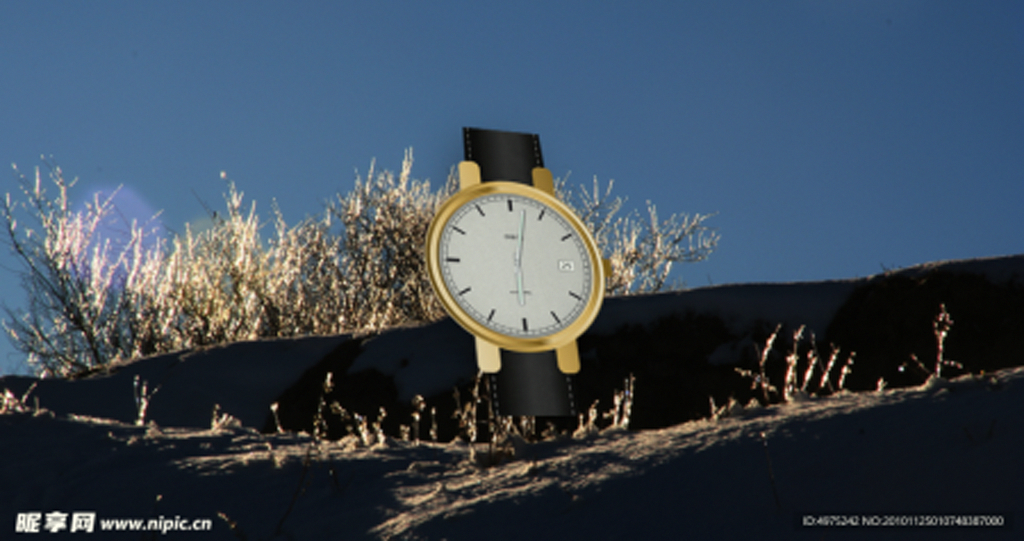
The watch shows **6:02**
